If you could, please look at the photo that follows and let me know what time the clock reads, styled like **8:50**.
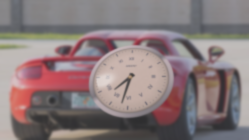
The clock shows **7:32**
